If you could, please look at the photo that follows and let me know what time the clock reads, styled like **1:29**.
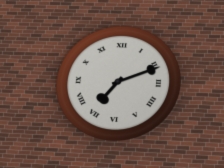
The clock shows **7:11**
